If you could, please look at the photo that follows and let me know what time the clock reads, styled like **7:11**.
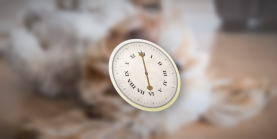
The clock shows **6:00**
